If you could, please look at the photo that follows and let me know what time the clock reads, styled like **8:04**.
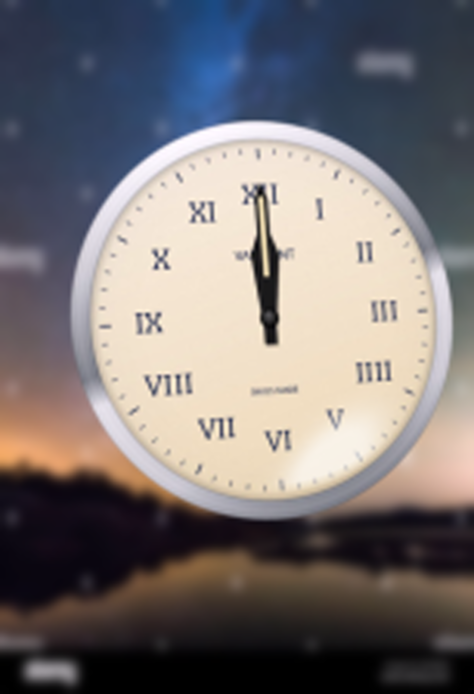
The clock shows **12:00**
